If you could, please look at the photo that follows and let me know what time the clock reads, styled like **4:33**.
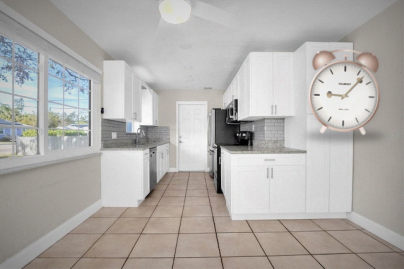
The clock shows **9:07**
